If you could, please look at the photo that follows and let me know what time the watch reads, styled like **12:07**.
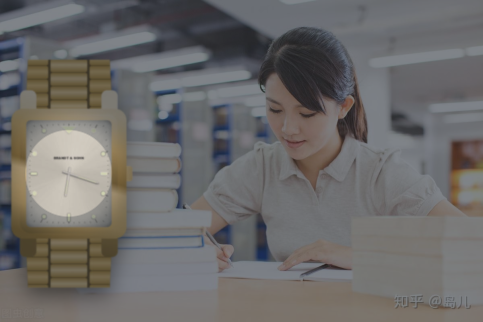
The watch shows **6:18**
